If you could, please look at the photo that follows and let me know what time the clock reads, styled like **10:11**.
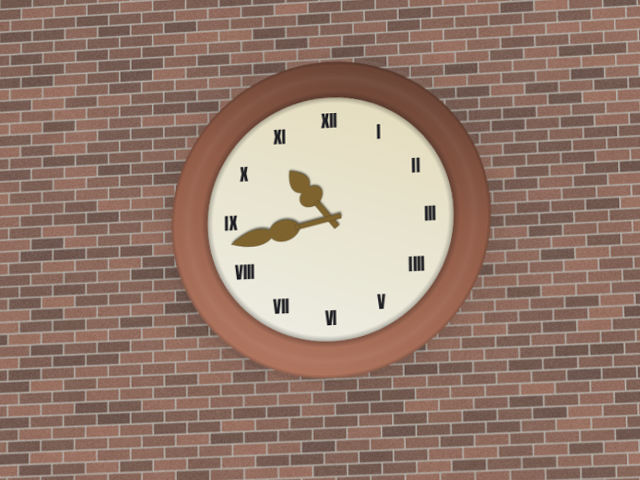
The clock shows **10:43**
